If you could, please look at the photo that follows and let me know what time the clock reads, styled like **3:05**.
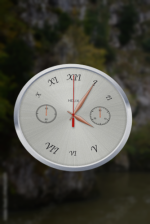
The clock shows **4:05**
